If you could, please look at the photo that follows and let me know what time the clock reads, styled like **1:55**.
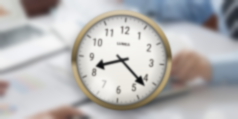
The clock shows **8:22**
